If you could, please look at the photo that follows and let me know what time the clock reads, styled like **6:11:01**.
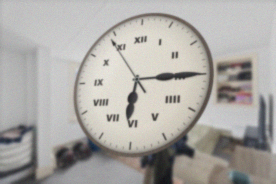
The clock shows **6:14:54**
